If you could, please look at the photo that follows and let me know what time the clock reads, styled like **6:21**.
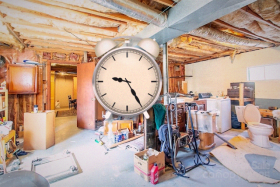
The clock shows **9:25**
